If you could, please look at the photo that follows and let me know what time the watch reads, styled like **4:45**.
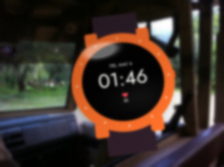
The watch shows **1:46**
